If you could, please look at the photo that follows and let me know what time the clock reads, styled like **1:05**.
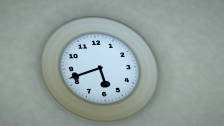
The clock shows **5:42**
